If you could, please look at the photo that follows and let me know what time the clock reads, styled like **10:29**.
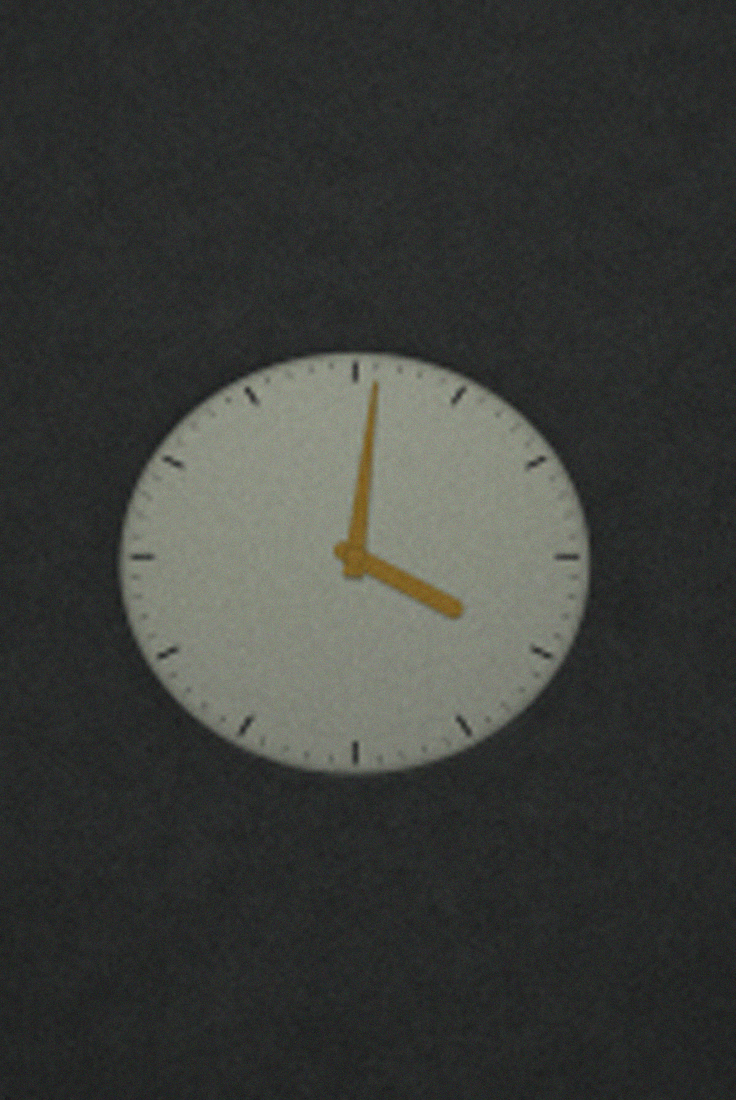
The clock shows **4:01**
